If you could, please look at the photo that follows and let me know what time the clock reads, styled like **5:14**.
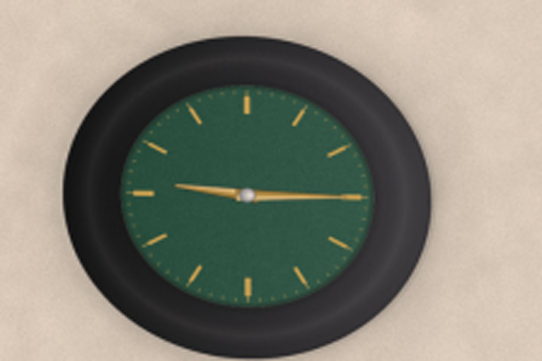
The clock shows **9:15**
